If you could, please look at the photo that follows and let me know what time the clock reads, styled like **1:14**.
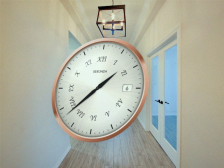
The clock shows **1:38**
